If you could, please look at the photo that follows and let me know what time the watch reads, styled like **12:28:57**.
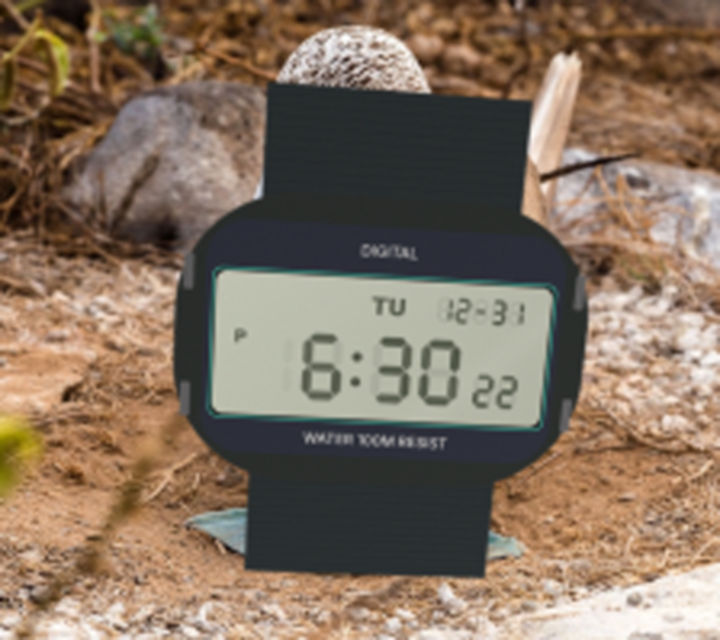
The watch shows **6:30:22**
